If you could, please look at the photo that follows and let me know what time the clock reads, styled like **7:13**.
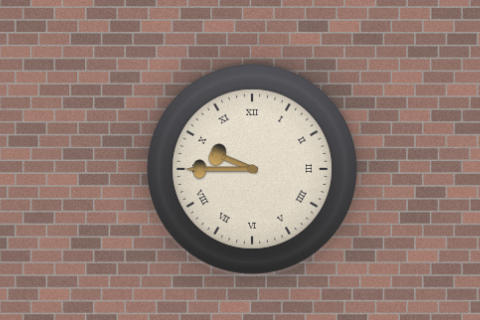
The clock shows **9:45**
